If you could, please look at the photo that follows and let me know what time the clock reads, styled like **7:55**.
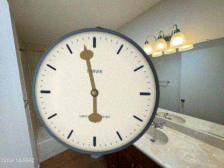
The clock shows **5:58**
